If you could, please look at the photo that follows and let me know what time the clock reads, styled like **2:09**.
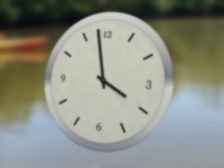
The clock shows **3:58**
